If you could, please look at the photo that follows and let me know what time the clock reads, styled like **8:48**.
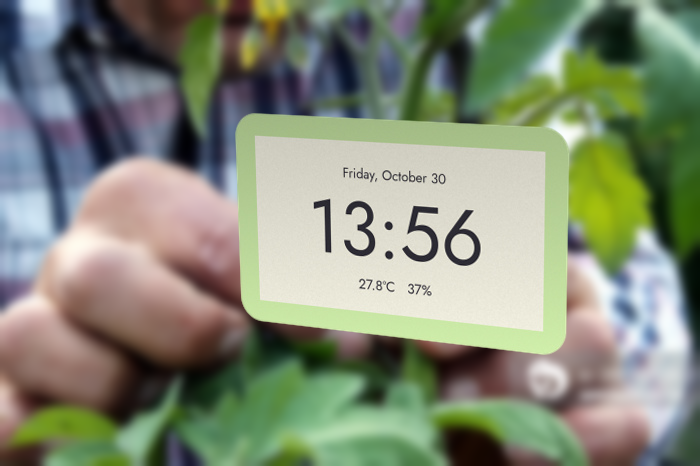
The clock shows **13:56**
